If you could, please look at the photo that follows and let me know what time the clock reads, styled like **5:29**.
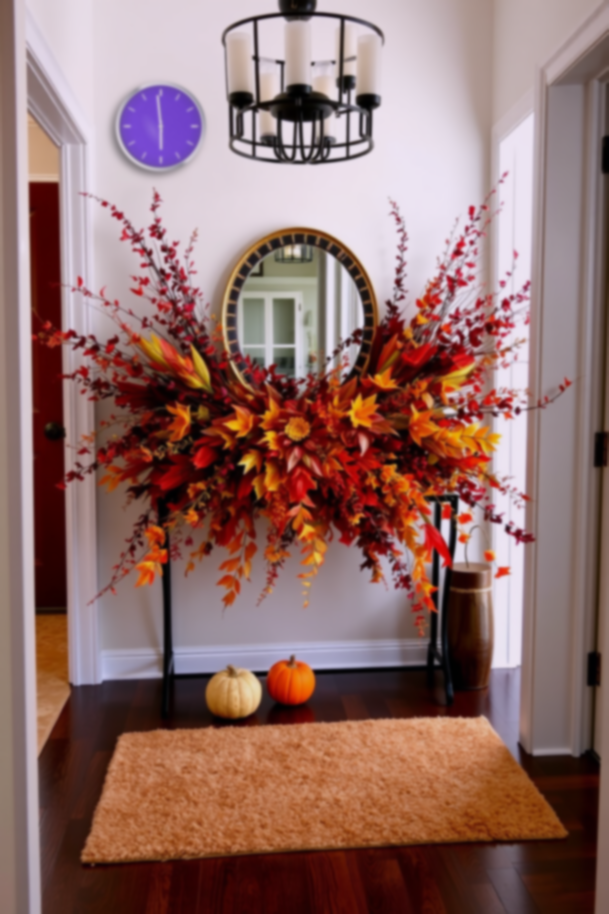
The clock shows **5:59**
